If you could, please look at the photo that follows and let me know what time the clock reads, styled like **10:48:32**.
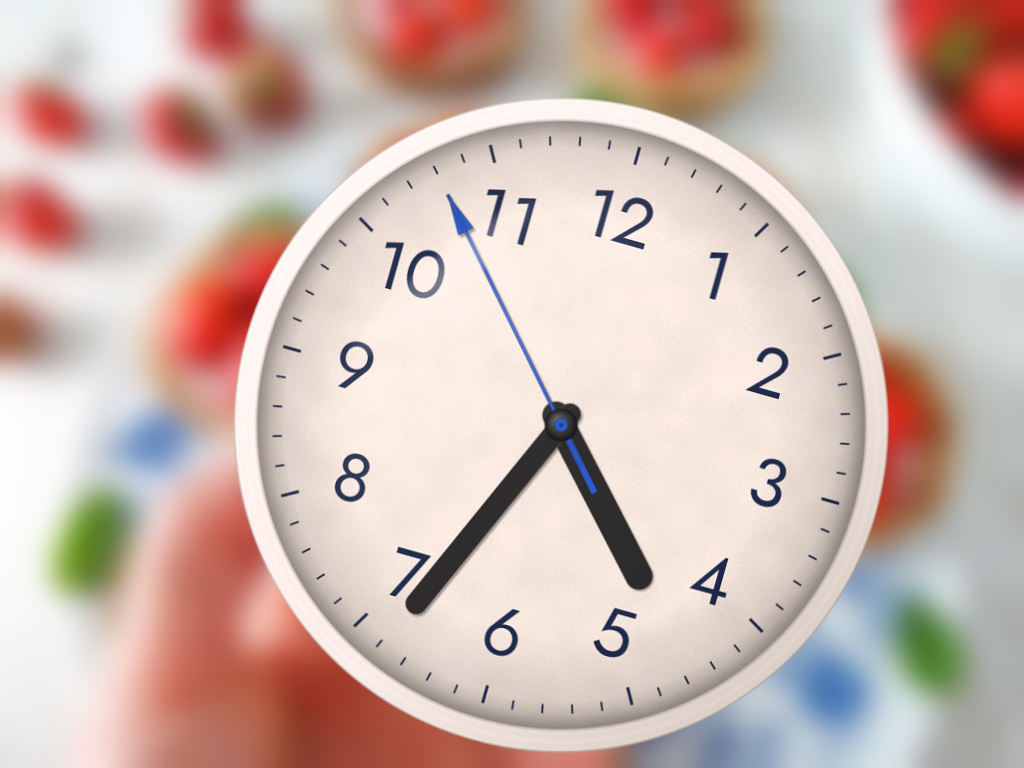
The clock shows **4:33:53**
